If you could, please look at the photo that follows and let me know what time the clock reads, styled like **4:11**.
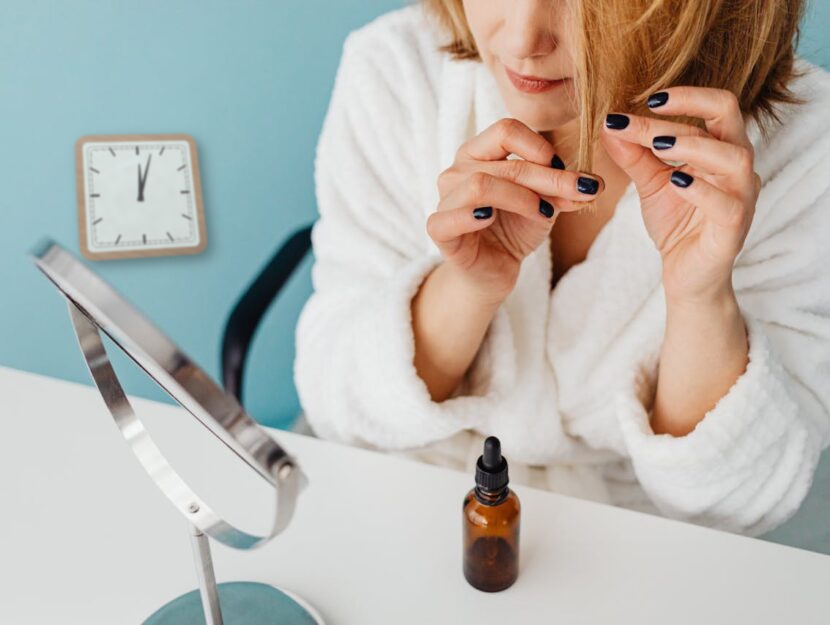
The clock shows **12:03**
